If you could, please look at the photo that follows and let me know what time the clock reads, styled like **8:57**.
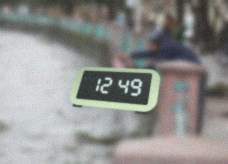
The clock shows **12:49**
